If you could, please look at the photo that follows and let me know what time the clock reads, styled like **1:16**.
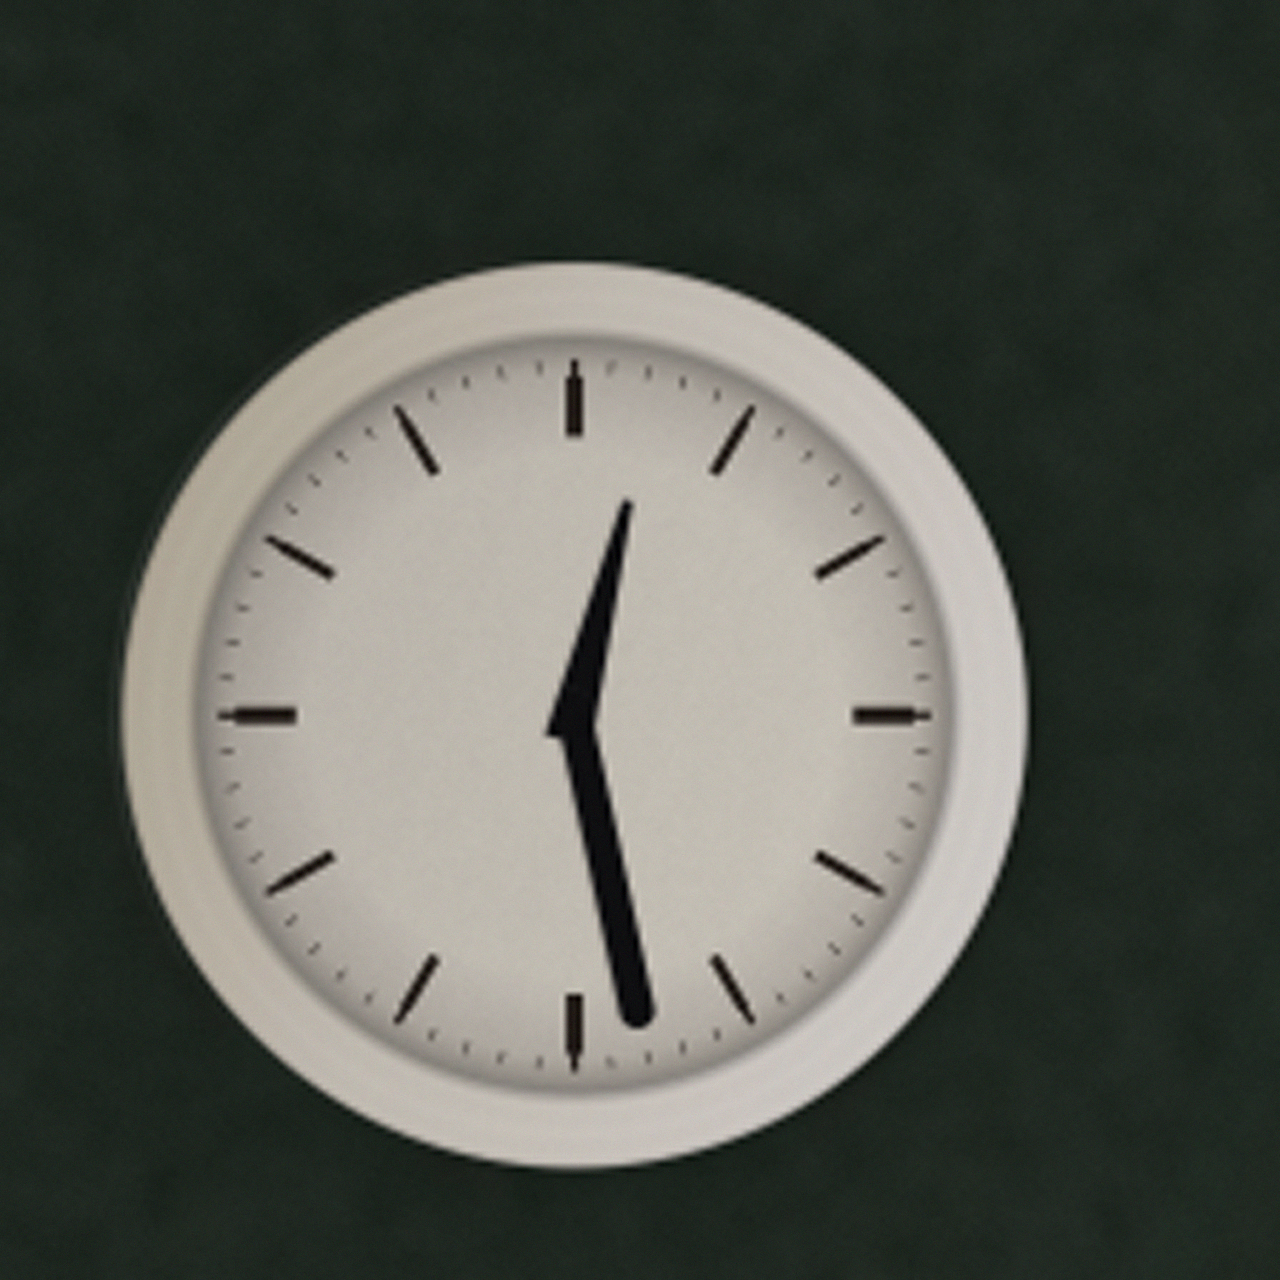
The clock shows **12:28**
